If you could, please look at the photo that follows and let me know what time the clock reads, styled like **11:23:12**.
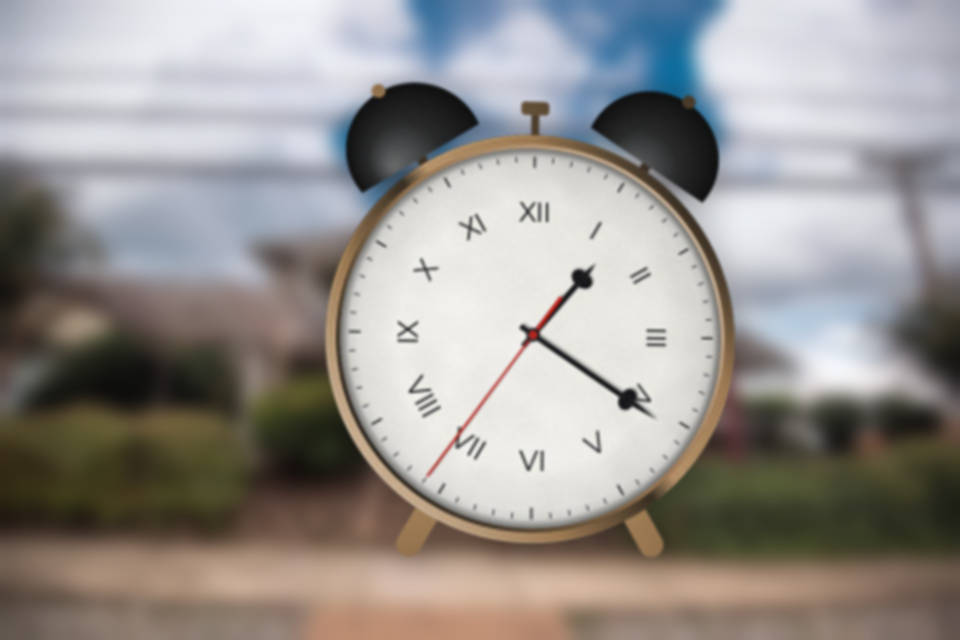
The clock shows **1:20:36**
